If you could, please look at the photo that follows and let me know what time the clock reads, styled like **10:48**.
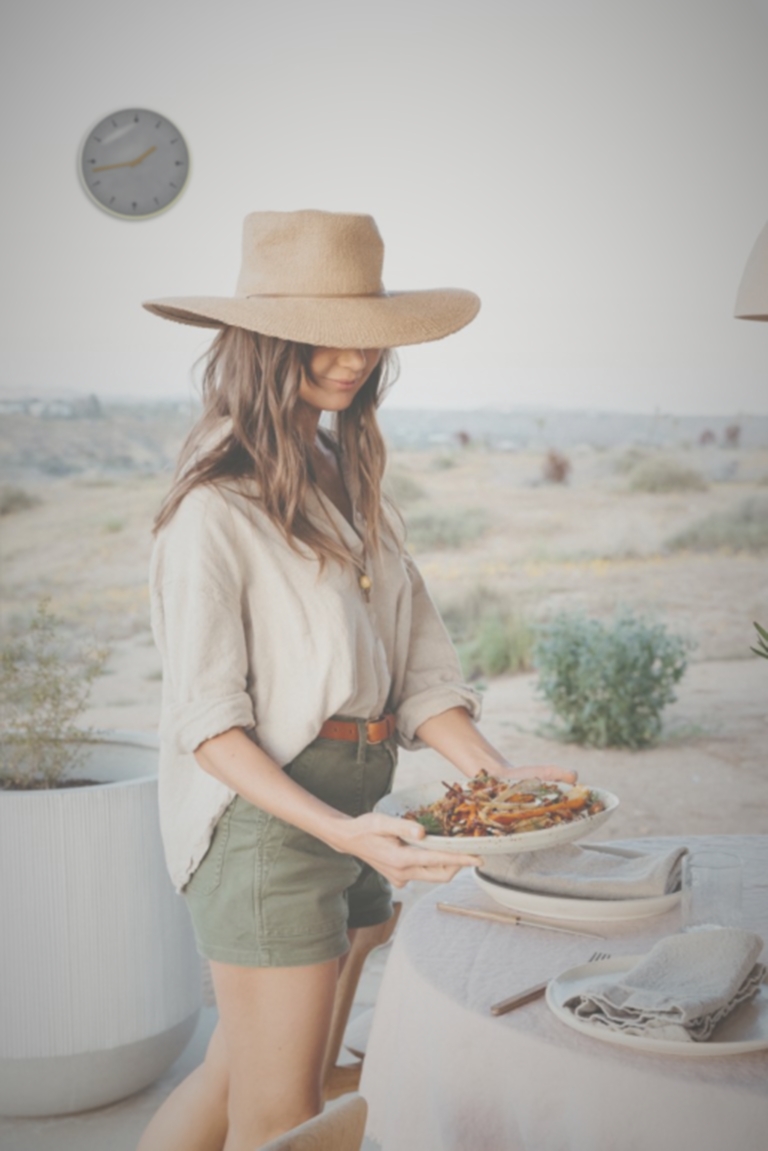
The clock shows **1:43**
